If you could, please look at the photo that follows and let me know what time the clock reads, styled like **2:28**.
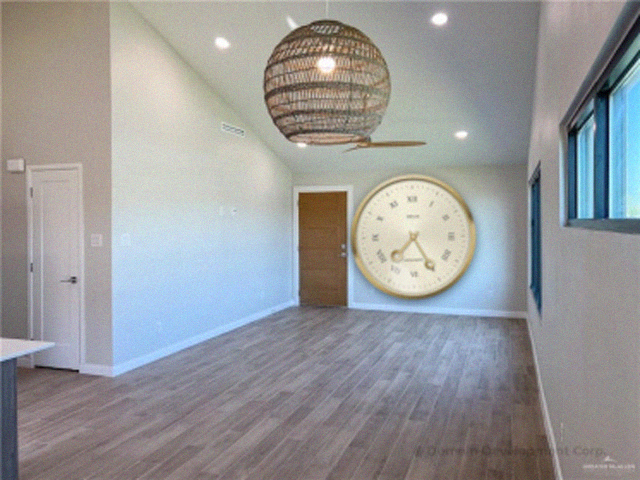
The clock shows **7:25**
